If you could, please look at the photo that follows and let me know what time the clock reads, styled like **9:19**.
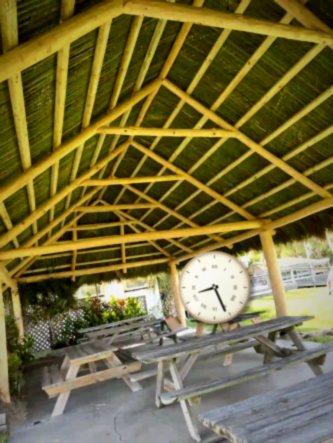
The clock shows **8:26**
